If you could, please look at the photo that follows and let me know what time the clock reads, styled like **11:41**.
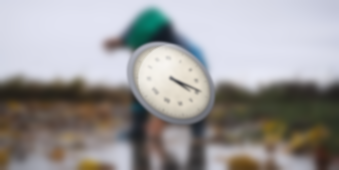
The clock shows **4:19**
